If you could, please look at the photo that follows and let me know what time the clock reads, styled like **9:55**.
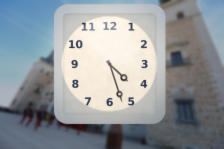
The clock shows **4:27**
